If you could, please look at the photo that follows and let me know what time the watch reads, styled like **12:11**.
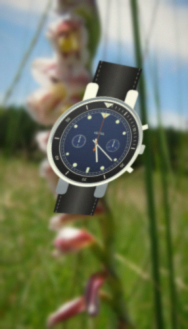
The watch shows **5:21**
